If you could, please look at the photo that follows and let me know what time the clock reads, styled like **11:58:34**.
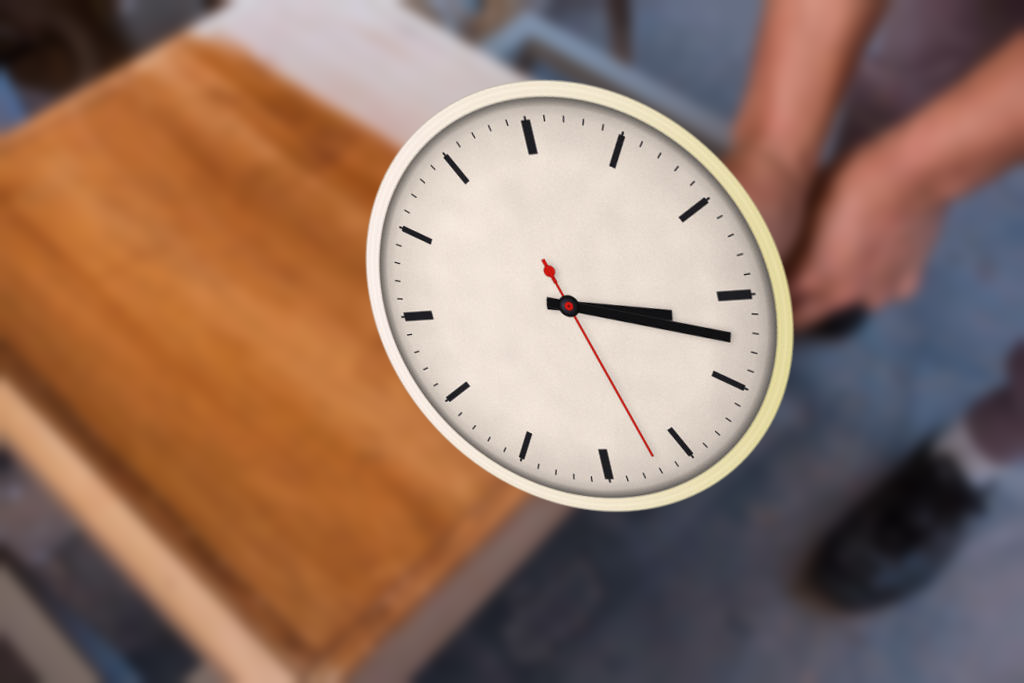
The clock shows **3:17:27**
